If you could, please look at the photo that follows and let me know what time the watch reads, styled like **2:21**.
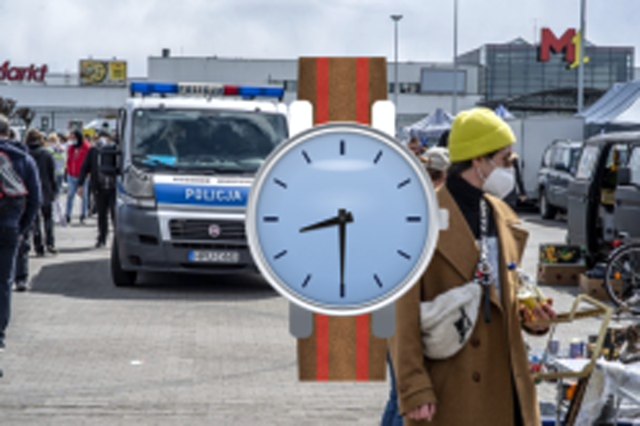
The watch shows **8:30**
